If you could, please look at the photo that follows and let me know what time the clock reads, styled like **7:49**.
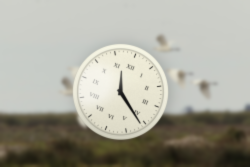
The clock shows **11:21**
